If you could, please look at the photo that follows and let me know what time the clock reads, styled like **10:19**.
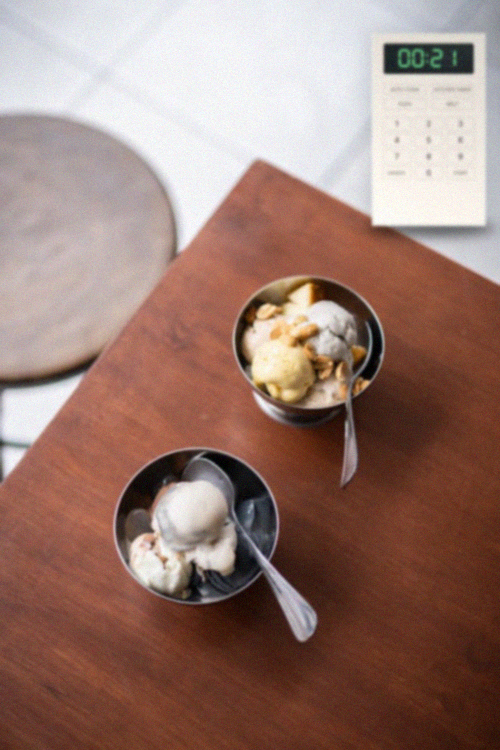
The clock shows **0:21**
